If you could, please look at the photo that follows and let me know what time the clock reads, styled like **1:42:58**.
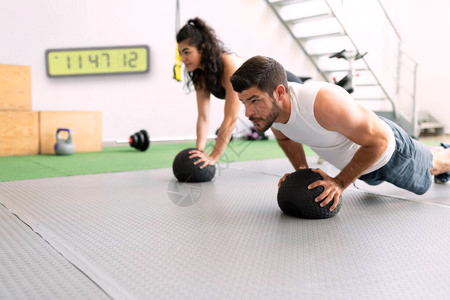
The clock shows **11:47:12**
